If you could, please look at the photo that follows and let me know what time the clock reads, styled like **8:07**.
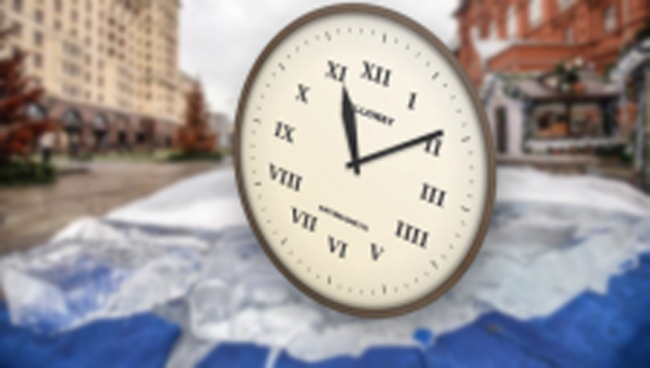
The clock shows **11:09**
